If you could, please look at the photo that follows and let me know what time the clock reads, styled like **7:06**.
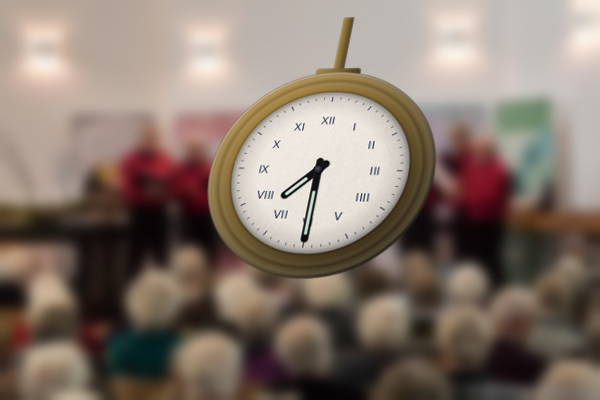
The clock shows **7:30**
